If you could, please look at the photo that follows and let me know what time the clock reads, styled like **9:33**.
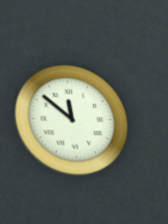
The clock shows **11:52**
